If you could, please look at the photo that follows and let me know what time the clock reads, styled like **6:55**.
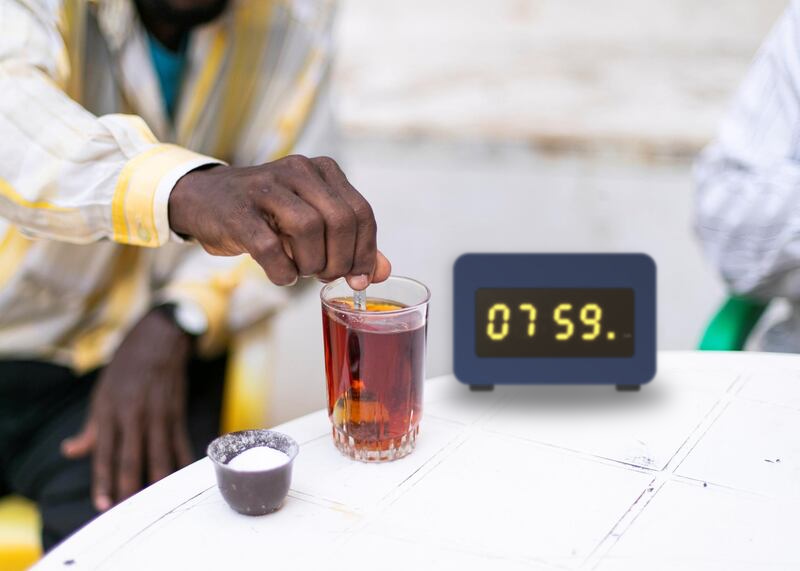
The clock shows **7:59**
